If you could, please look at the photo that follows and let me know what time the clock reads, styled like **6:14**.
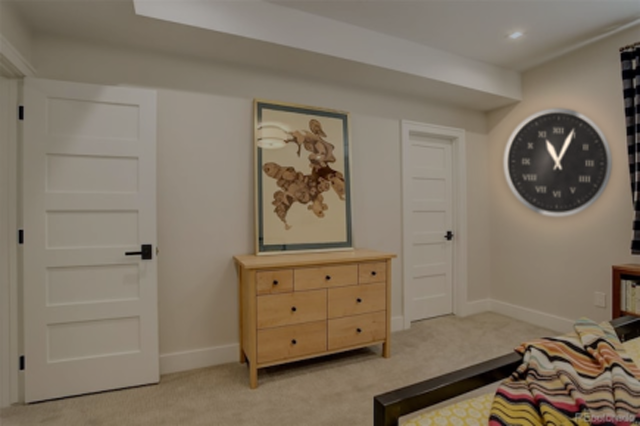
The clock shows **11:04**
